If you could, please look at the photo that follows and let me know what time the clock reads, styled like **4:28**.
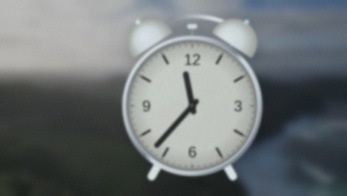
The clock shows **11:37**
